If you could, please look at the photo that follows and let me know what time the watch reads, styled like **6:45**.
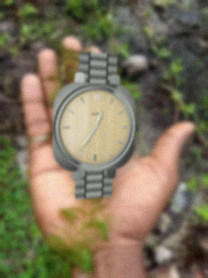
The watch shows **12:36**
